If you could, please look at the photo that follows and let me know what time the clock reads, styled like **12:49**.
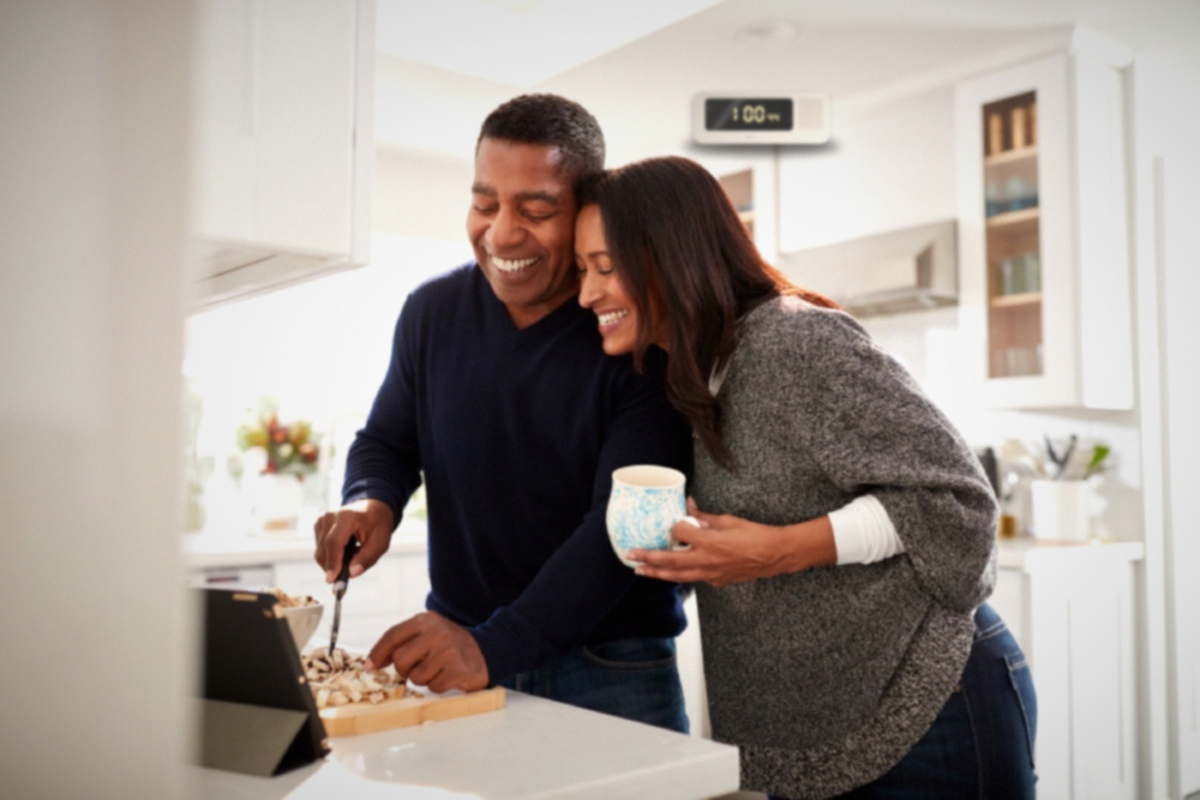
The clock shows **1:00**
